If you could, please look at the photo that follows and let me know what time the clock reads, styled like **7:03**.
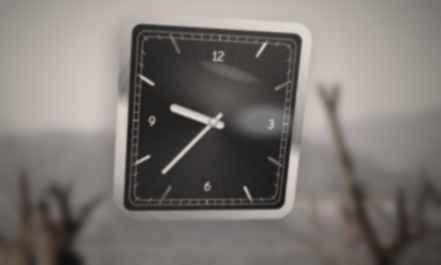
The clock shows **9:37**
